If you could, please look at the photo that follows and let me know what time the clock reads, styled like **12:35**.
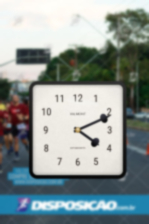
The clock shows **4:11**
